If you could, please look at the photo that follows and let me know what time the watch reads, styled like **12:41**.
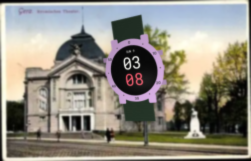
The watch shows **3:08**
